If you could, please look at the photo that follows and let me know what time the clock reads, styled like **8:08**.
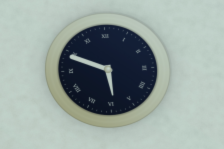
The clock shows **5:49**
